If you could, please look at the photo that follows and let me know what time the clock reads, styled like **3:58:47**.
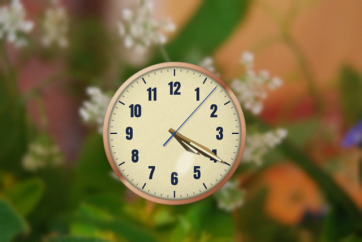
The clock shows **4:20:07**
